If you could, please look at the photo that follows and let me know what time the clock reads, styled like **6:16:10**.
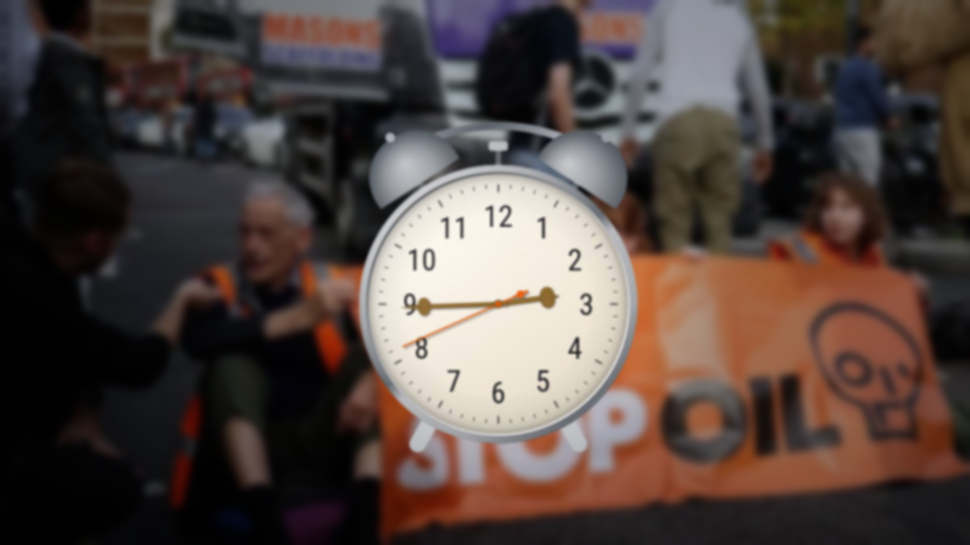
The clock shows **2:44:41**
